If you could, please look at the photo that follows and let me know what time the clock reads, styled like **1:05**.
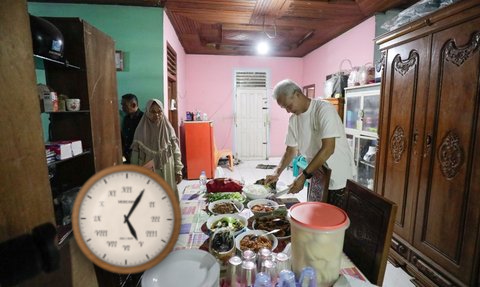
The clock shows **5:05**
